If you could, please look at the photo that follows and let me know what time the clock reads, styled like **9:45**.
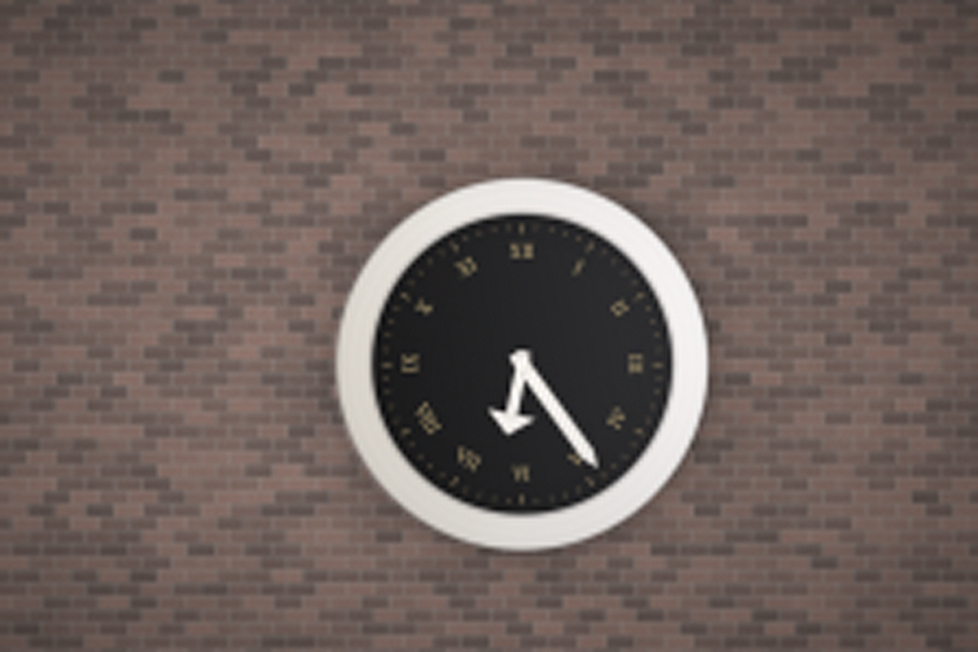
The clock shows **6:24**
